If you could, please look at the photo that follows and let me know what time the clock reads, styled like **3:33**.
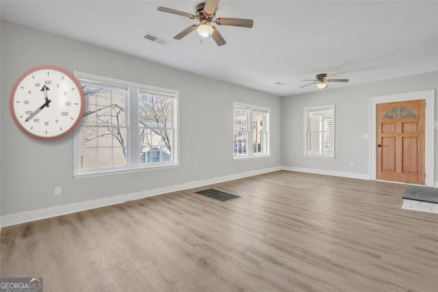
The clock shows **11:38**
